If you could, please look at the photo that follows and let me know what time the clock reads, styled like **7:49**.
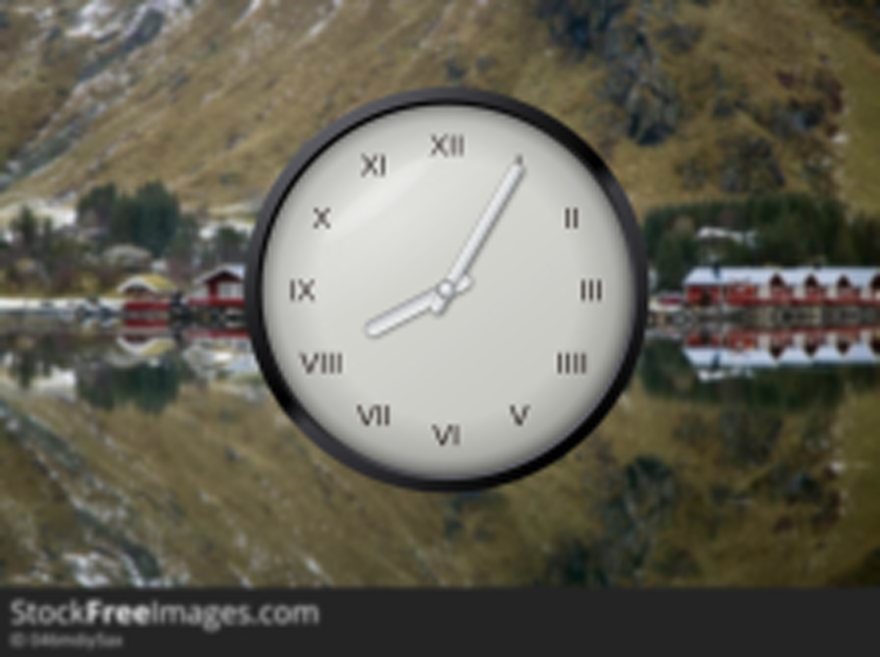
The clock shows **8:05**
